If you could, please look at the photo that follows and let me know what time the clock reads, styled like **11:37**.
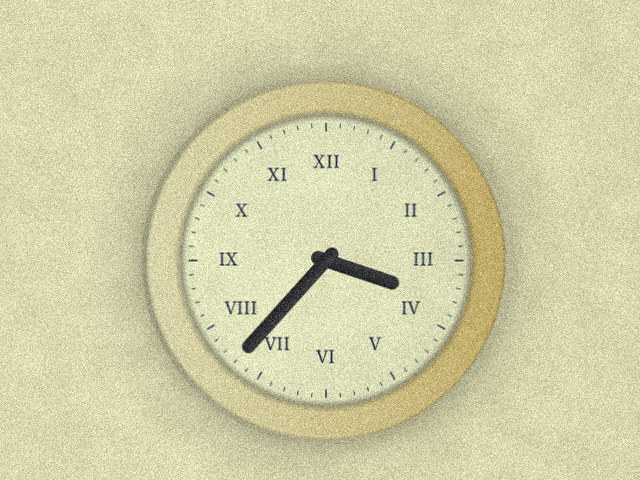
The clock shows **3:37**
